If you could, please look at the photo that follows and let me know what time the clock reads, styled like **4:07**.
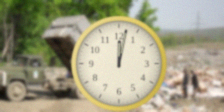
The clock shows **12:02**
